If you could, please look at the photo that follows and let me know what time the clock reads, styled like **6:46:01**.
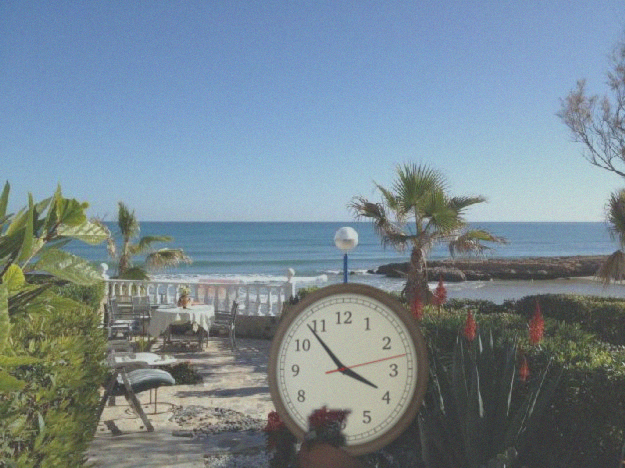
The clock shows **3:53:13**
